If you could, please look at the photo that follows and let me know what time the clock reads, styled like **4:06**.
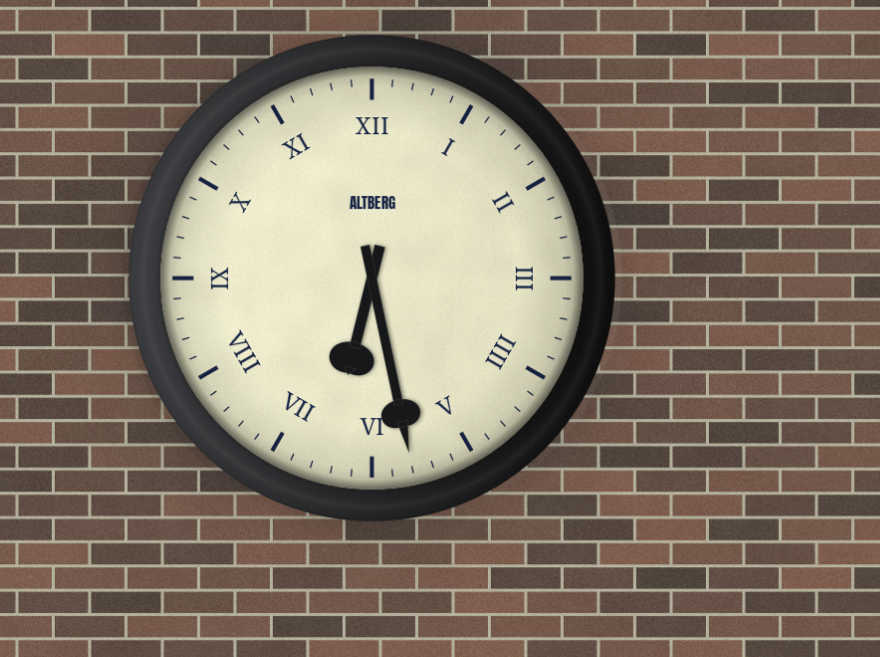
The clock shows **6:28**
